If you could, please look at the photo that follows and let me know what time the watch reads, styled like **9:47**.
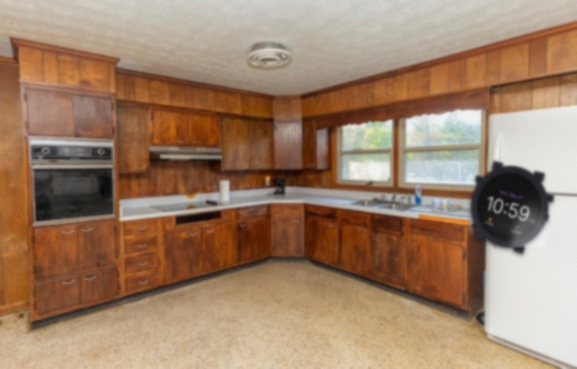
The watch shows **10:59**
